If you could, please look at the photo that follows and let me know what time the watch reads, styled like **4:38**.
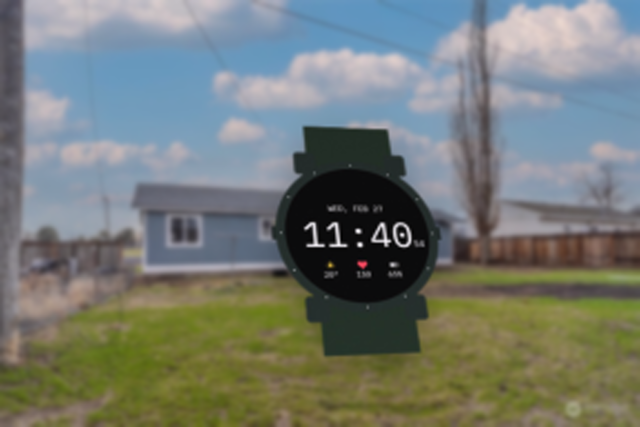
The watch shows **11:40**
